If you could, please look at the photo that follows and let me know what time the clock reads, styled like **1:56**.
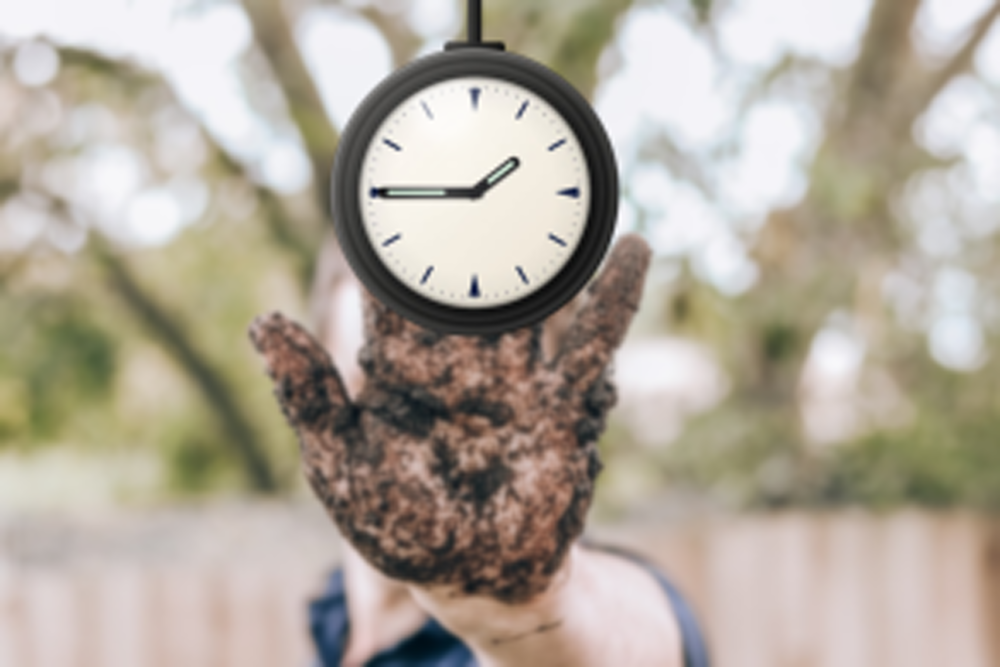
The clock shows **1:45**
